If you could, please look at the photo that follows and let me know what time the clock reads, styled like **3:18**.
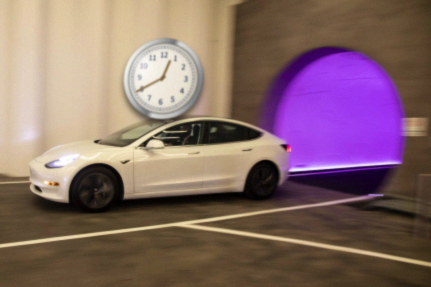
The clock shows **12:40**
